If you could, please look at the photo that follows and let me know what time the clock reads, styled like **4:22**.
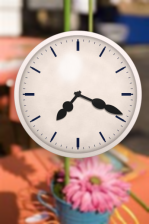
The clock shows **7:19**
